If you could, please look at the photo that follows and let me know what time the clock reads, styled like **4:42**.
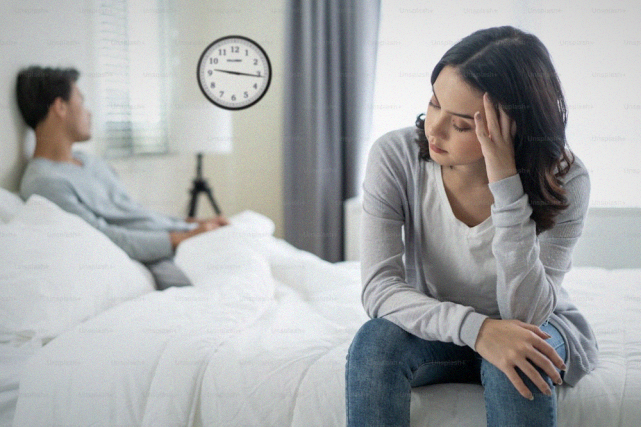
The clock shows **9:16**
